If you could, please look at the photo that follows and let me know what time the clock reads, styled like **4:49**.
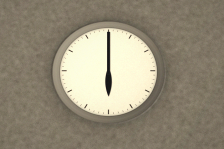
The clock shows **6:00**
